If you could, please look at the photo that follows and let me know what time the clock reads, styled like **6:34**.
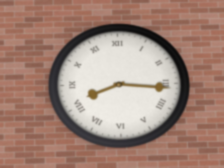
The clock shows **8:16**
